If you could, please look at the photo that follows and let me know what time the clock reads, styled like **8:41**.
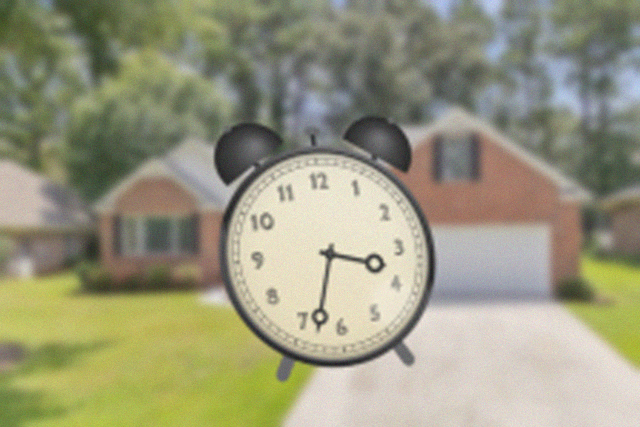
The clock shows **3:33**
